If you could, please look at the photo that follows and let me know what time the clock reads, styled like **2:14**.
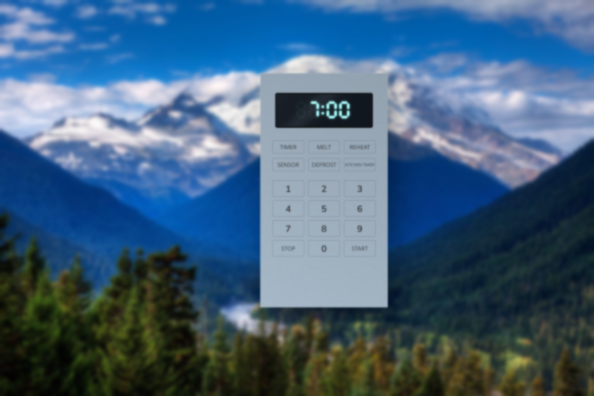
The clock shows **7:00**
